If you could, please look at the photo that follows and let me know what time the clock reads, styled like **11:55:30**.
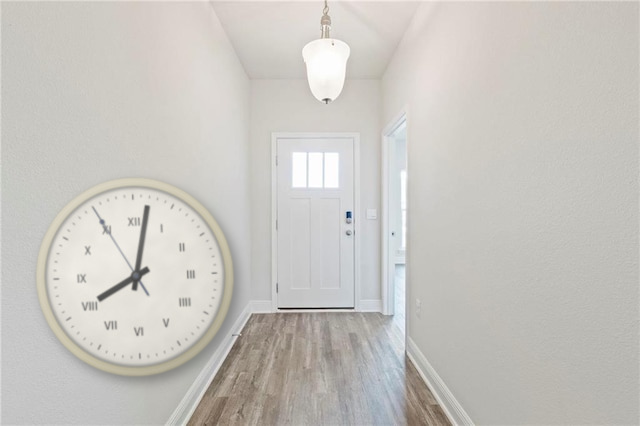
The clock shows **8:01:55**
